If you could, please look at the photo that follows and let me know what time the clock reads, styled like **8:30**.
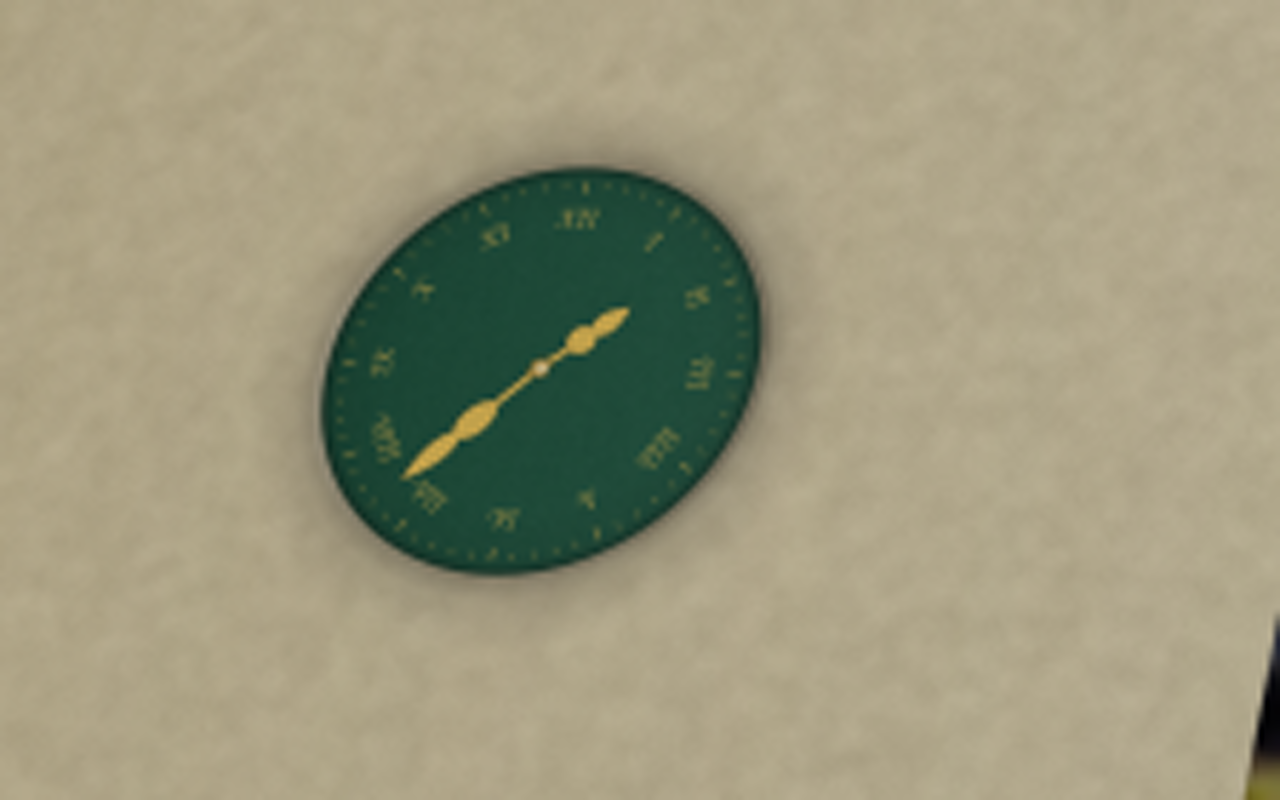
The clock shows **1:37**
